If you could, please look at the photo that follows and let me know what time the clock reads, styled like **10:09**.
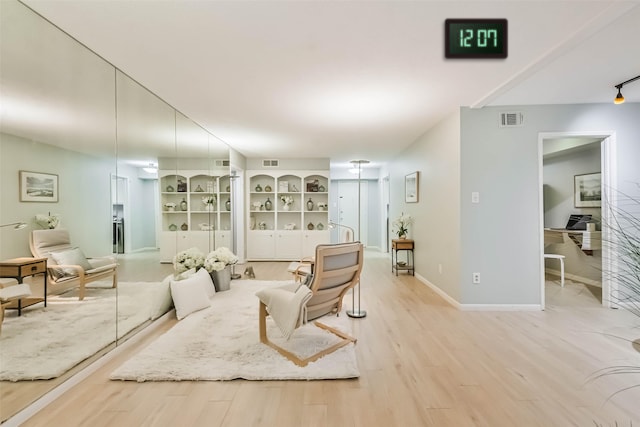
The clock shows **12:07**
